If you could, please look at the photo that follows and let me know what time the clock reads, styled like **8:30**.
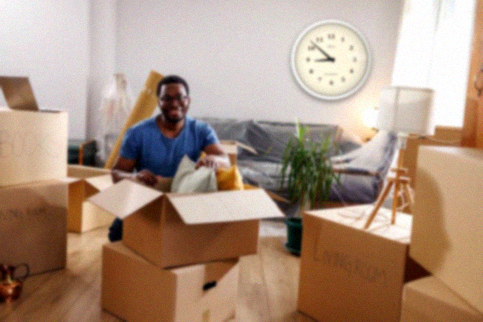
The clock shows **8:52**
